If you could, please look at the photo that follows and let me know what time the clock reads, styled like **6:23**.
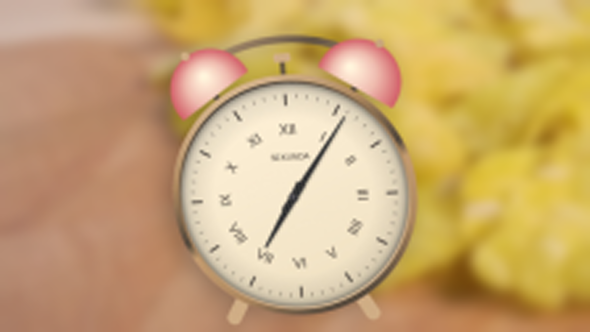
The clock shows **7:06**
